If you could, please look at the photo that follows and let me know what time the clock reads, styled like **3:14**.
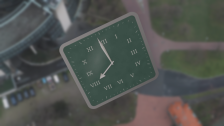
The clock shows **7:59**
